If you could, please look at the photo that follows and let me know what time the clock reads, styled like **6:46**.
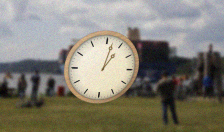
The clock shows **1:02**
